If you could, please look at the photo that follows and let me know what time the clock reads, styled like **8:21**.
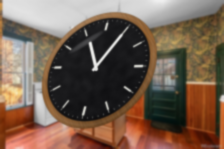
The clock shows **11:05**
